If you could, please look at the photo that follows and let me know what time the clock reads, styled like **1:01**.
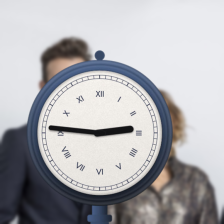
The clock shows **2:46**
